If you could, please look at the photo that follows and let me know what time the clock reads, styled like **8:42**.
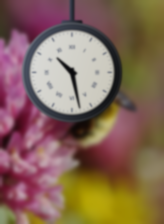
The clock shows **10:28**
